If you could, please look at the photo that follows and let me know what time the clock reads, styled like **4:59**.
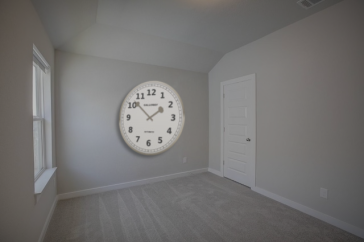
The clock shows **1:52**
